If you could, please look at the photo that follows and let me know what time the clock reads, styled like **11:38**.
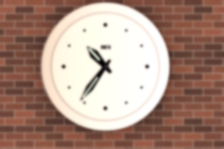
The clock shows **10:36**
